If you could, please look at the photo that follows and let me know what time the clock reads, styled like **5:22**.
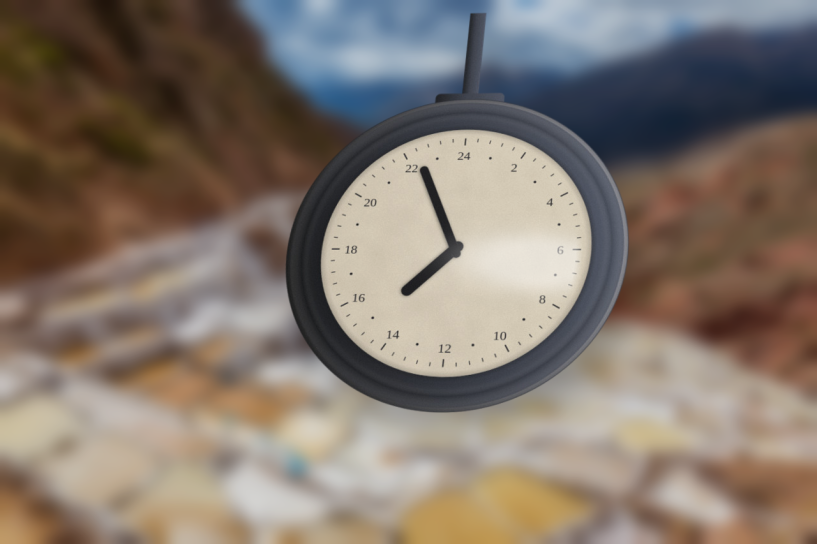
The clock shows **14:56**
